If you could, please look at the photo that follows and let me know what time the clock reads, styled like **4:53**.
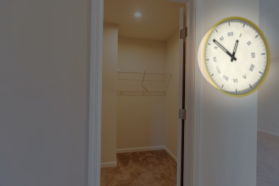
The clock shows **12:52**
